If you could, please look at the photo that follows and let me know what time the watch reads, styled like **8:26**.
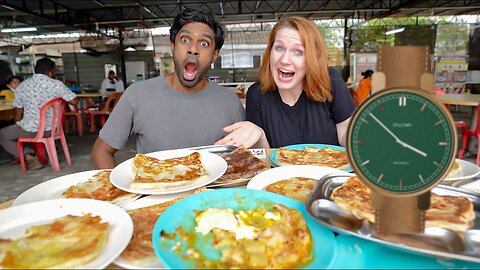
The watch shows **3:52**
